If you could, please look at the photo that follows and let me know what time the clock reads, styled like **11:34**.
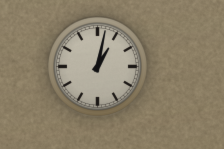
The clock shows **1:02**
